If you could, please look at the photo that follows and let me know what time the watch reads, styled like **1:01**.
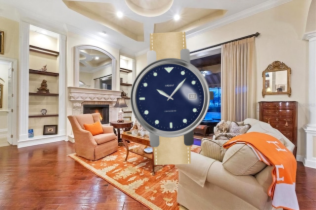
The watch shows **10:07**
